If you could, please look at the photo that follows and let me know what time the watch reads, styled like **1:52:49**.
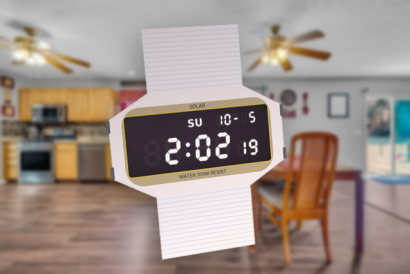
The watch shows **2:02:19**
